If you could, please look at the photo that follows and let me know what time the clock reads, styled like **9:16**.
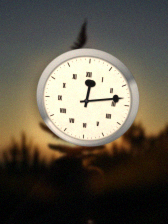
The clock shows **12:13**
